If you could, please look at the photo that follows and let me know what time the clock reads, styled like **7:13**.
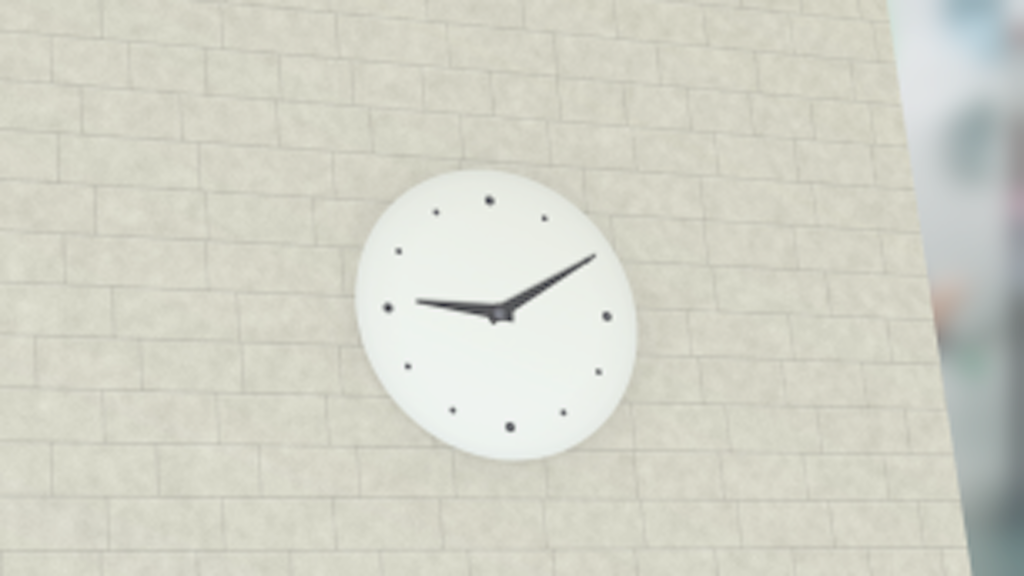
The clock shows **9:10**
